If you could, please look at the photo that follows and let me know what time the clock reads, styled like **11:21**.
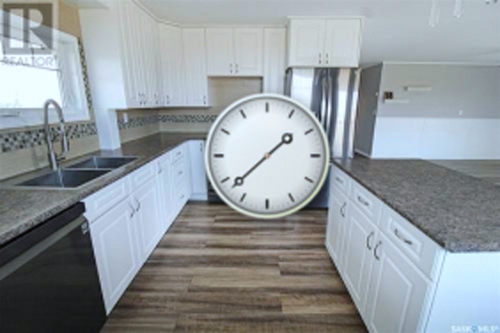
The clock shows **1:38**
